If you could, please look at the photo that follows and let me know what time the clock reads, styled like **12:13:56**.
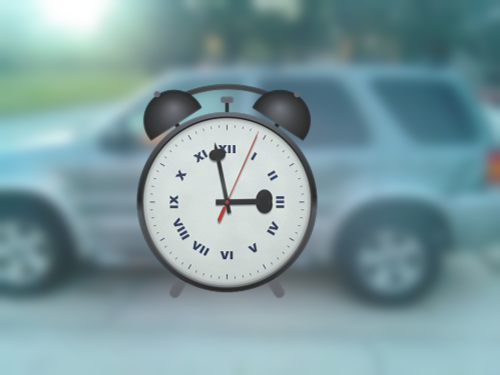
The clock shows **2:58:04**
